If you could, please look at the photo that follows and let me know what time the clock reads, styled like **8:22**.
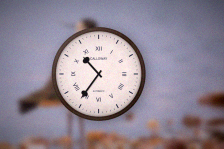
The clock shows **10:36**
